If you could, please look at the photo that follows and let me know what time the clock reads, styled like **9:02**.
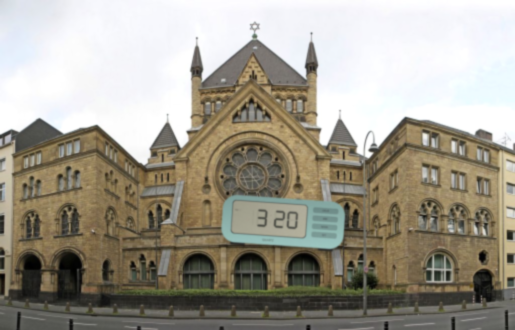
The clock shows **3:20**
